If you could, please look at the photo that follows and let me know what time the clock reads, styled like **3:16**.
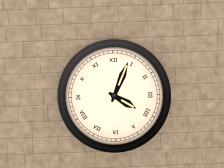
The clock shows **4:04**
